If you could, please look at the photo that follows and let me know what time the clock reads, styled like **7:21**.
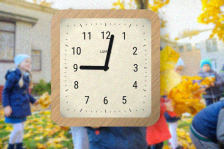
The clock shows **9:02**
